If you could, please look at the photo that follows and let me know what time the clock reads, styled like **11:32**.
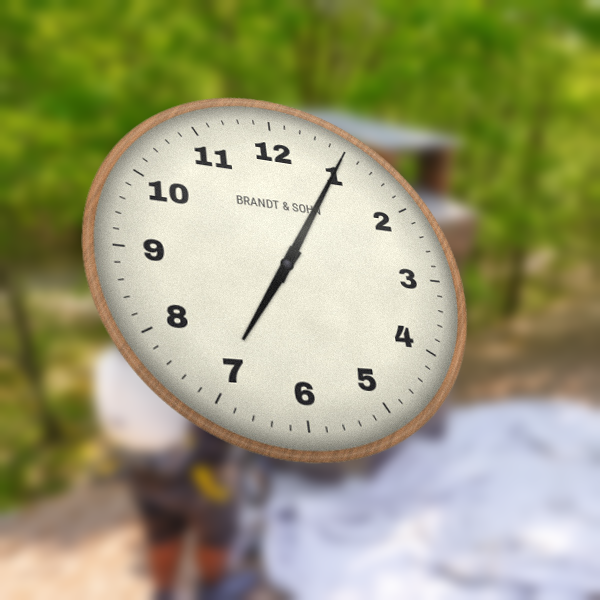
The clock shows **7:05**
